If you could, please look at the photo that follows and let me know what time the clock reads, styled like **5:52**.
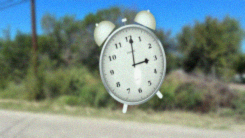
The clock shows **3:01**
